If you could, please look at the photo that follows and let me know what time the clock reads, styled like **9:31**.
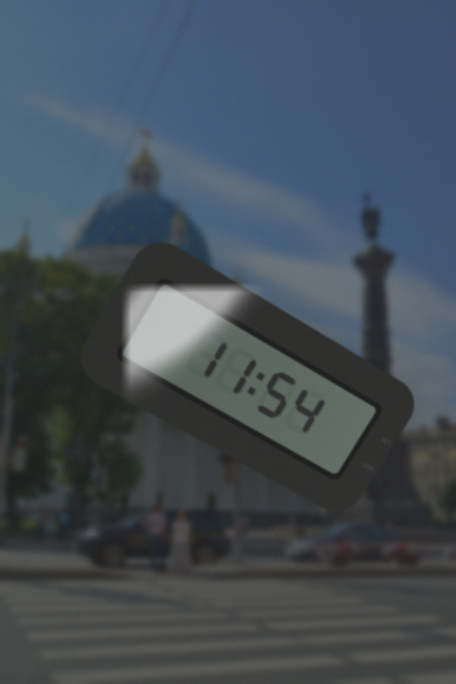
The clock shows **11:54**
